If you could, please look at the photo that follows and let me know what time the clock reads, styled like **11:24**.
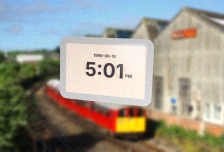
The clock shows **5:01**
